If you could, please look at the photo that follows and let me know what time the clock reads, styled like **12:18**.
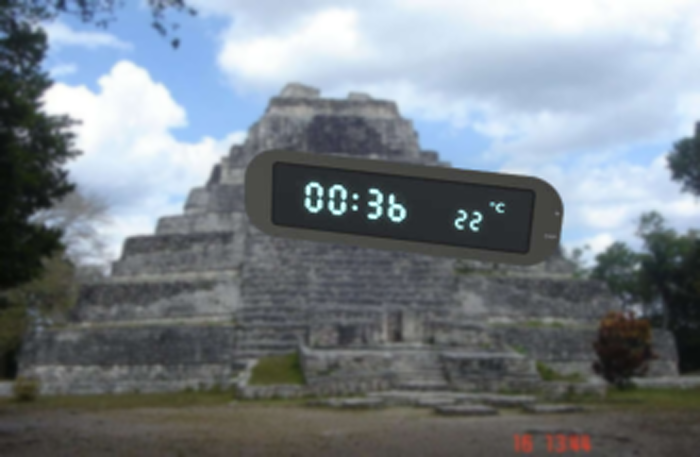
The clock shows **0:36**
